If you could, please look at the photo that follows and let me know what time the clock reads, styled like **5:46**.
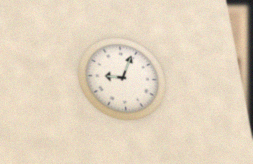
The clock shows **9:04**
